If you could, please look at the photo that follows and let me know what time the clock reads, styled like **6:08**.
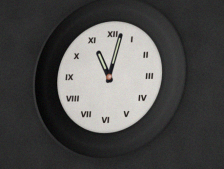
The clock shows **11:02**
